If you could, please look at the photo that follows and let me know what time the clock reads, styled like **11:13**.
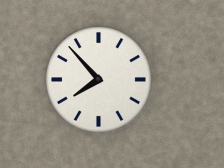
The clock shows **7:53**
